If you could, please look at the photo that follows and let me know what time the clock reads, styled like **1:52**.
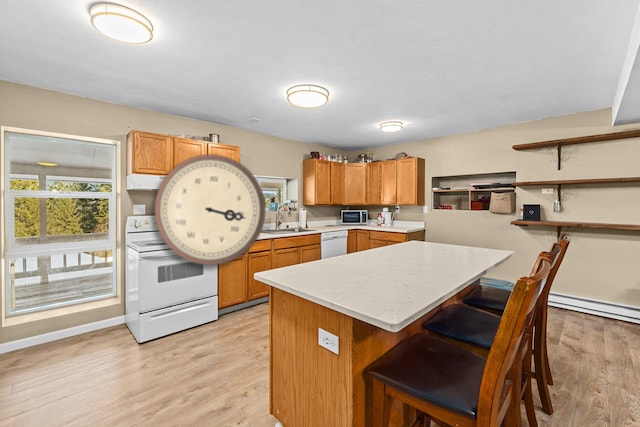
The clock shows **3:16**
